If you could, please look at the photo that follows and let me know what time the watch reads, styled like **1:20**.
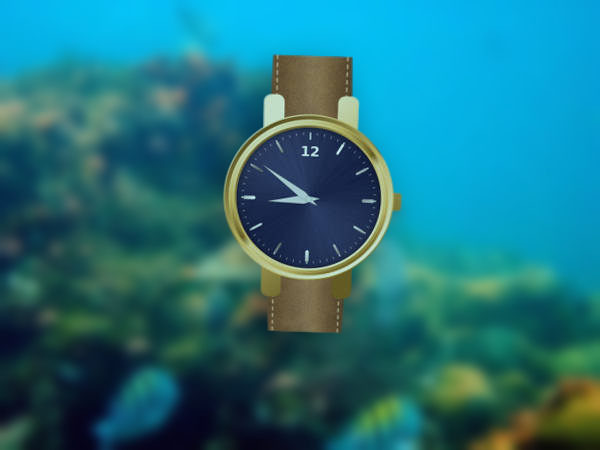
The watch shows **8:51**
